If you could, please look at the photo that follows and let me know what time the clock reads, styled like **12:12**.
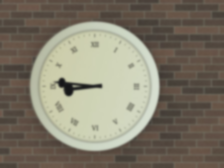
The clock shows **8:46**
